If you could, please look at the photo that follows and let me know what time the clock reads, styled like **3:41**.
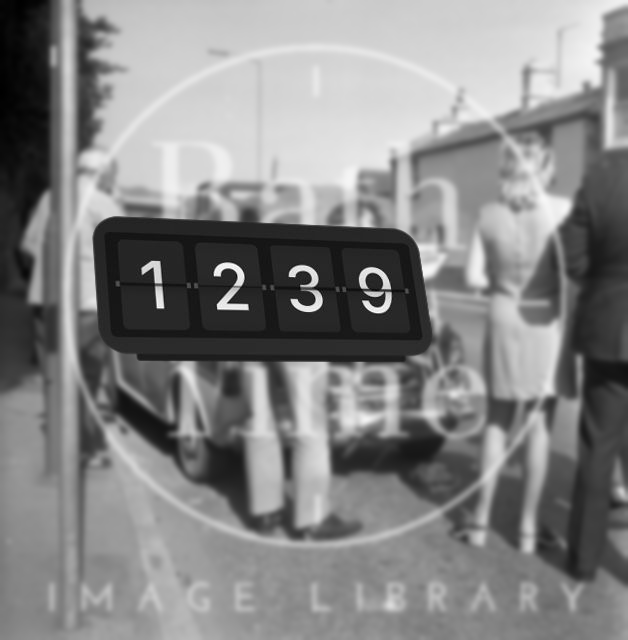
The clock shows **12:39**
